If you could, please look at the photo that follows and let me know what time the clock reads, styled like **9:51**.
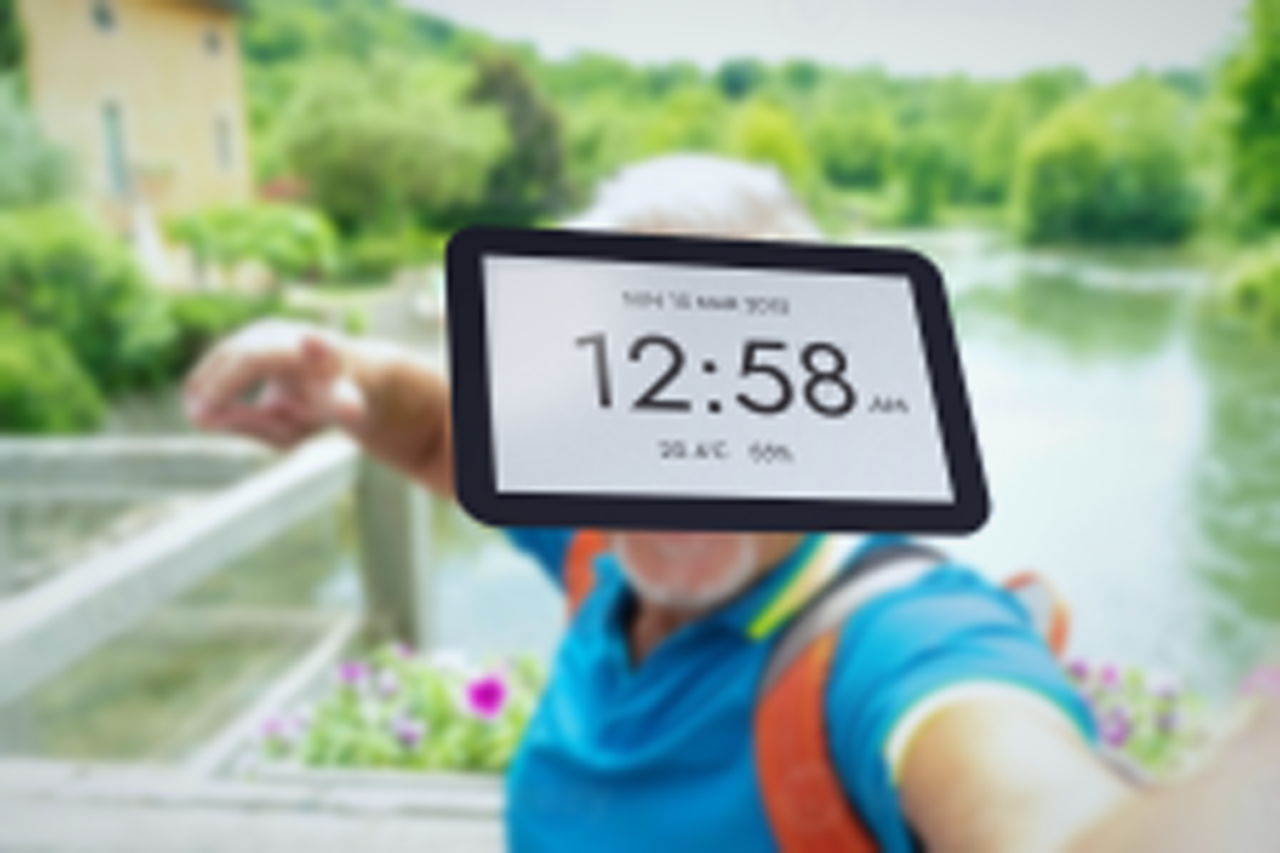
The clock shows **12:58**
